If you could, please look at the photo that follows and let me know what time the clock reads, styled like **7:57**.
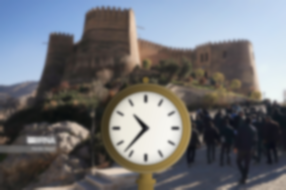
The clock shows **10:37**
